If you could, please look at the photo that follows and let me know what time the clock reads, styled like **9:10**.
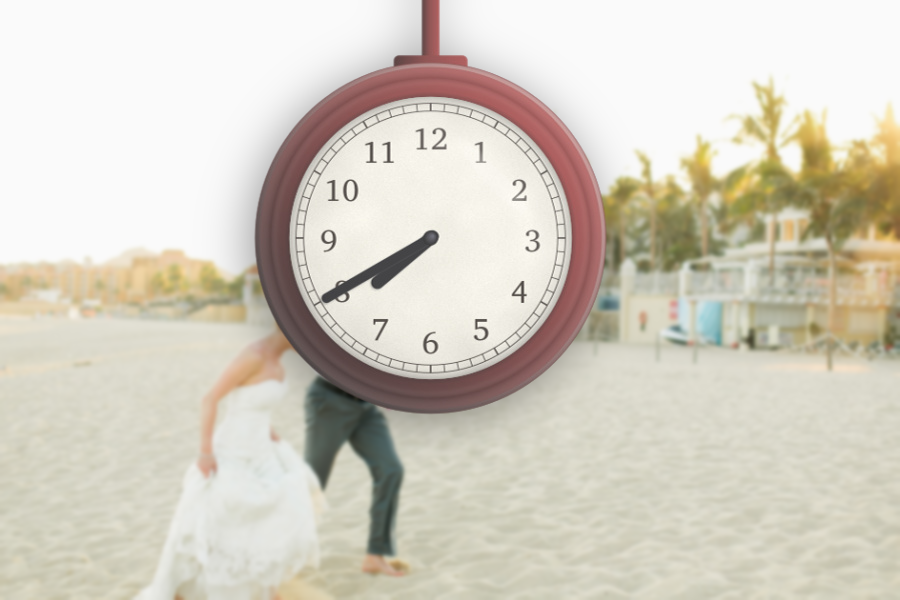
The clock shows **7:40**
